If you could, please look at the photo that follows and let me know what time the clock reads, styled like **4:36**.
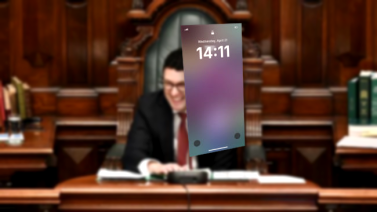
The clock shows **14:11**
